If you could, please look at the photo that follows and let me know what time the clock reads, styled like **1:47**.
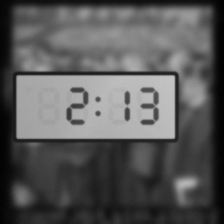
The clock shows **2:13**
